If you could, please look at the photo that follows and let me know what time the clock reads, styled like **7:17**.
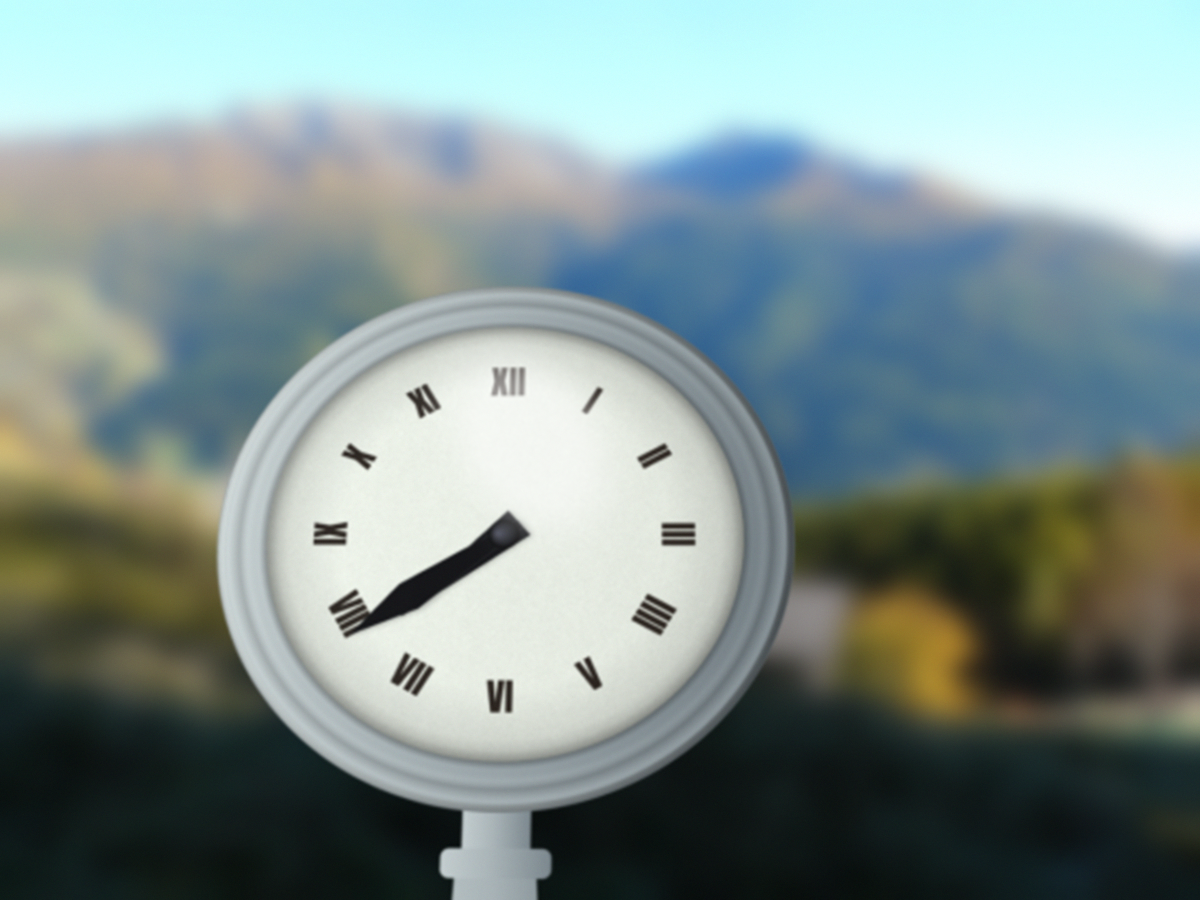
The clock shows **7:39**
